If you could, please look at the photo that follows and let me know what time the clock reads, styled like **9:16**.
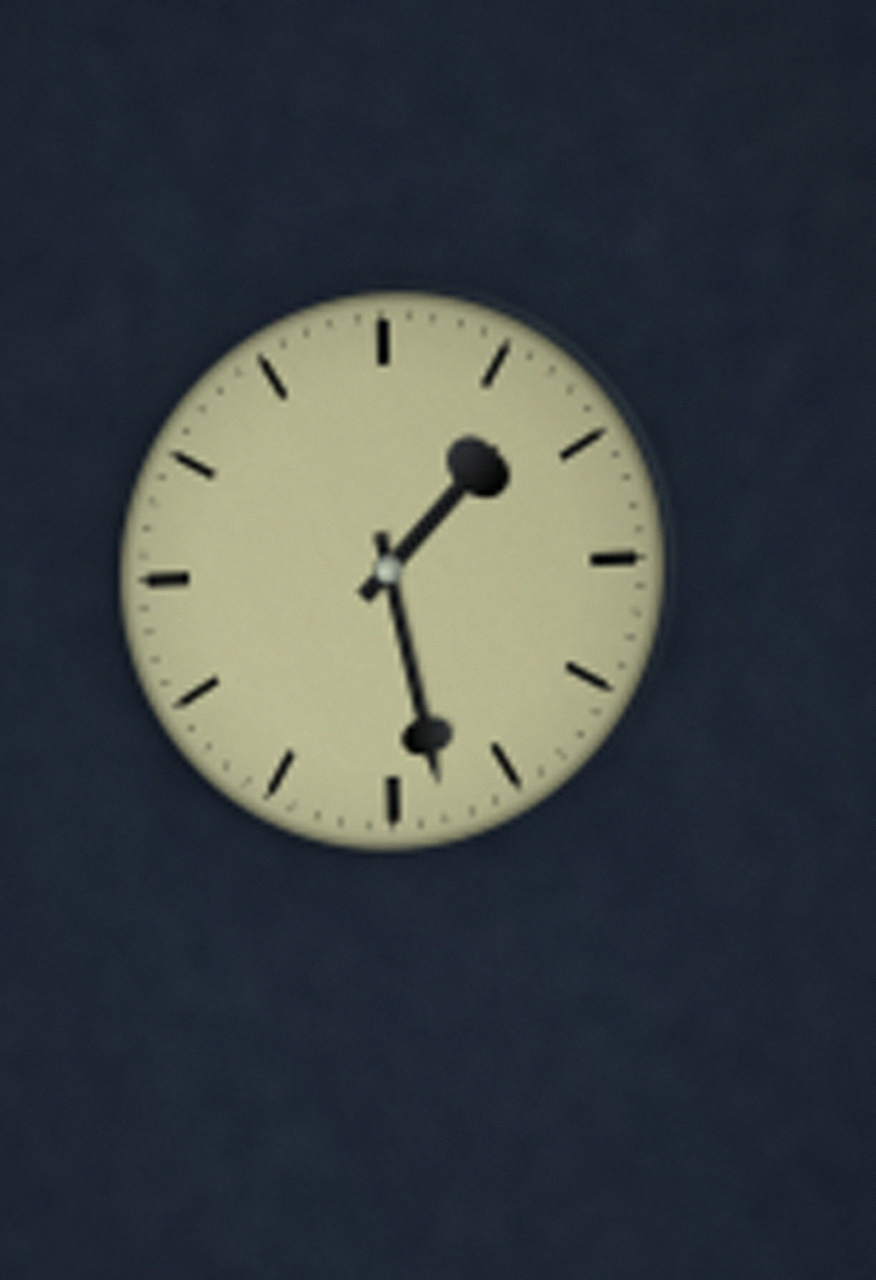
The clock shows **1:28**
